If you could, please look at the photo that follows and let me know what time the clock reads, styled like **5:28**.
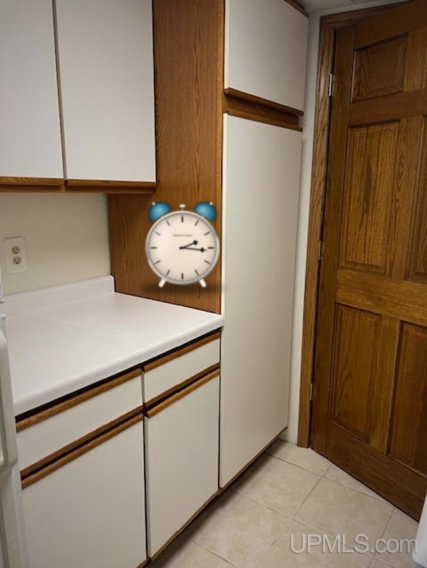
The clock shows **2:16**
